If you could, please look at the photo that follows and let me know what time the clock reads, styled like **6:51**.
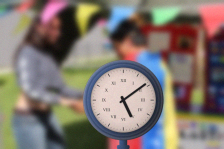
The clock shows **5:09**
